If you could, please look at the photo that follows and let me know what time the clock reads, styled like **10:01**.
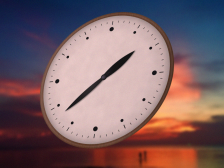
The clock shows **1:38**
